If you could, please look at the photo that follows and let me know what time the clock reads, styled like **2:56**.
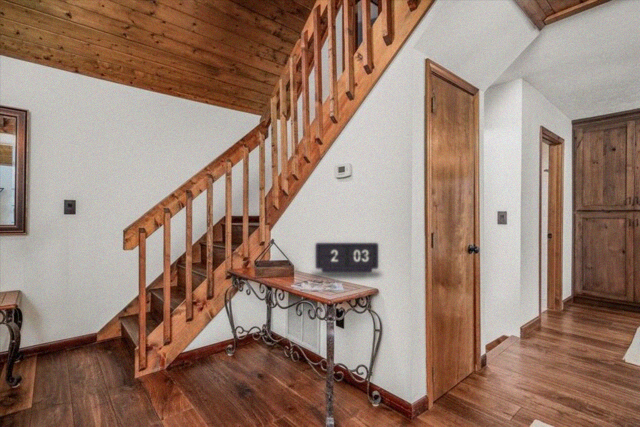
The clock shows **2:03**
